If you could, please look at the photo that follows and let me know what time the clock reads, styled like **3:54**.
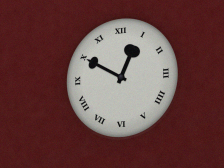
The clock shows **12:50**
